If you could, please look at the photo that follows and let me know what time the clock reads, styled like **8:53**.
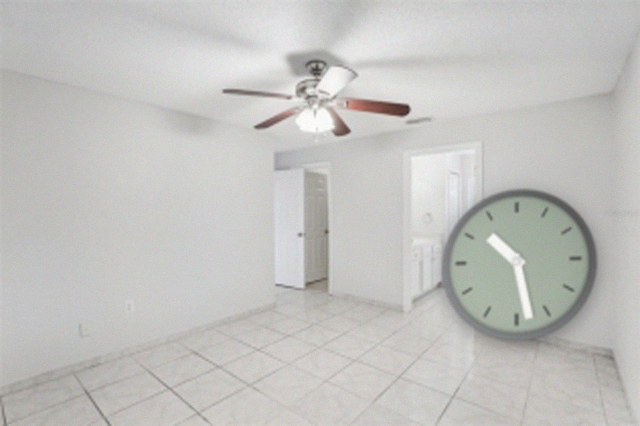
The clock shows **10:28**
